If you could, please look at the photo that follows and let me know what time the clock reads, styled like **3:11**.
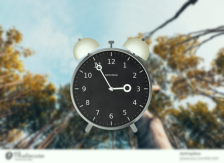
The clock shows **2:55**
